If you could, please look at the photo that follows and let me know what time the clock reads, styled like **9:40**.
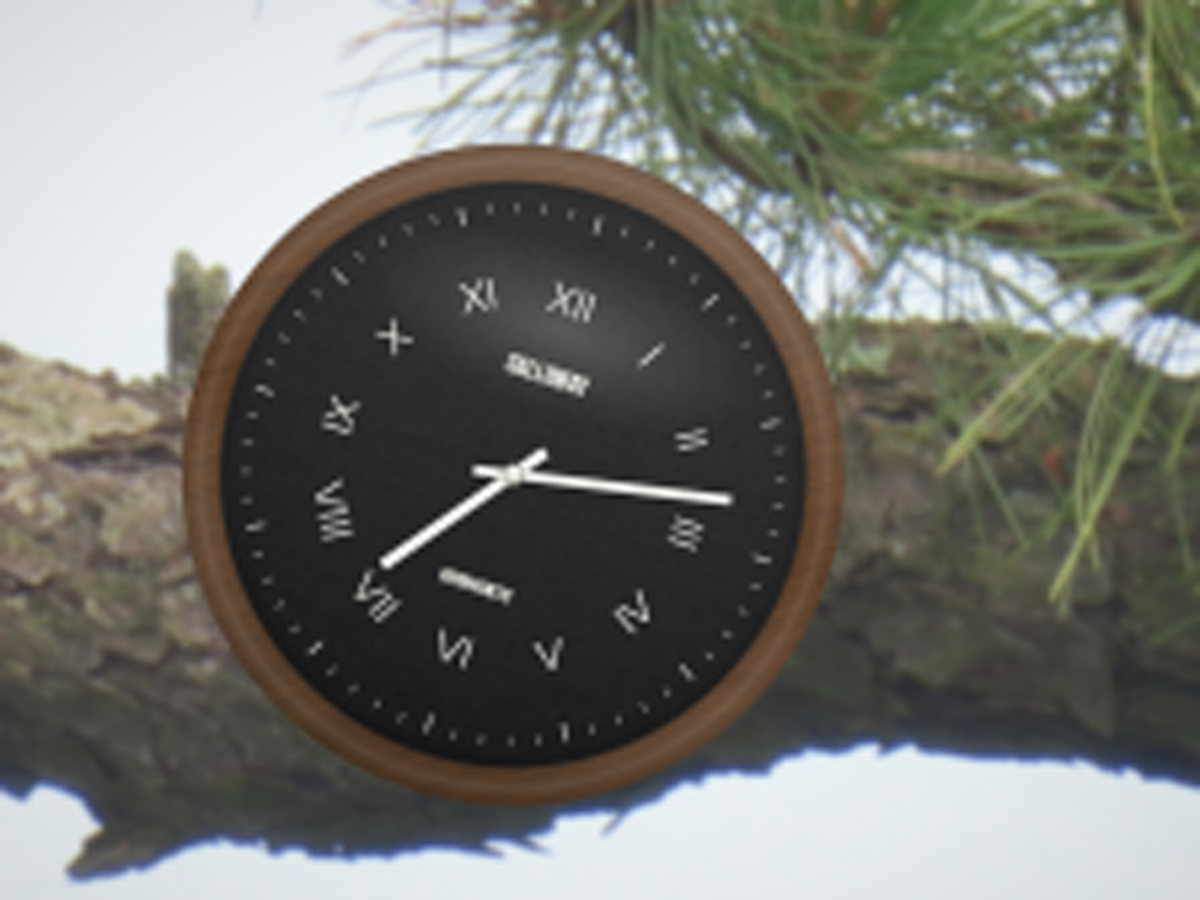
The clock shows **7:13**
